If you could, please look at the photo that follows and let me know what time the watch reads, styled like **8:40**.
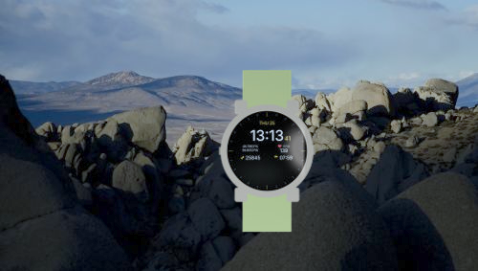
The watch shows **13:13**
